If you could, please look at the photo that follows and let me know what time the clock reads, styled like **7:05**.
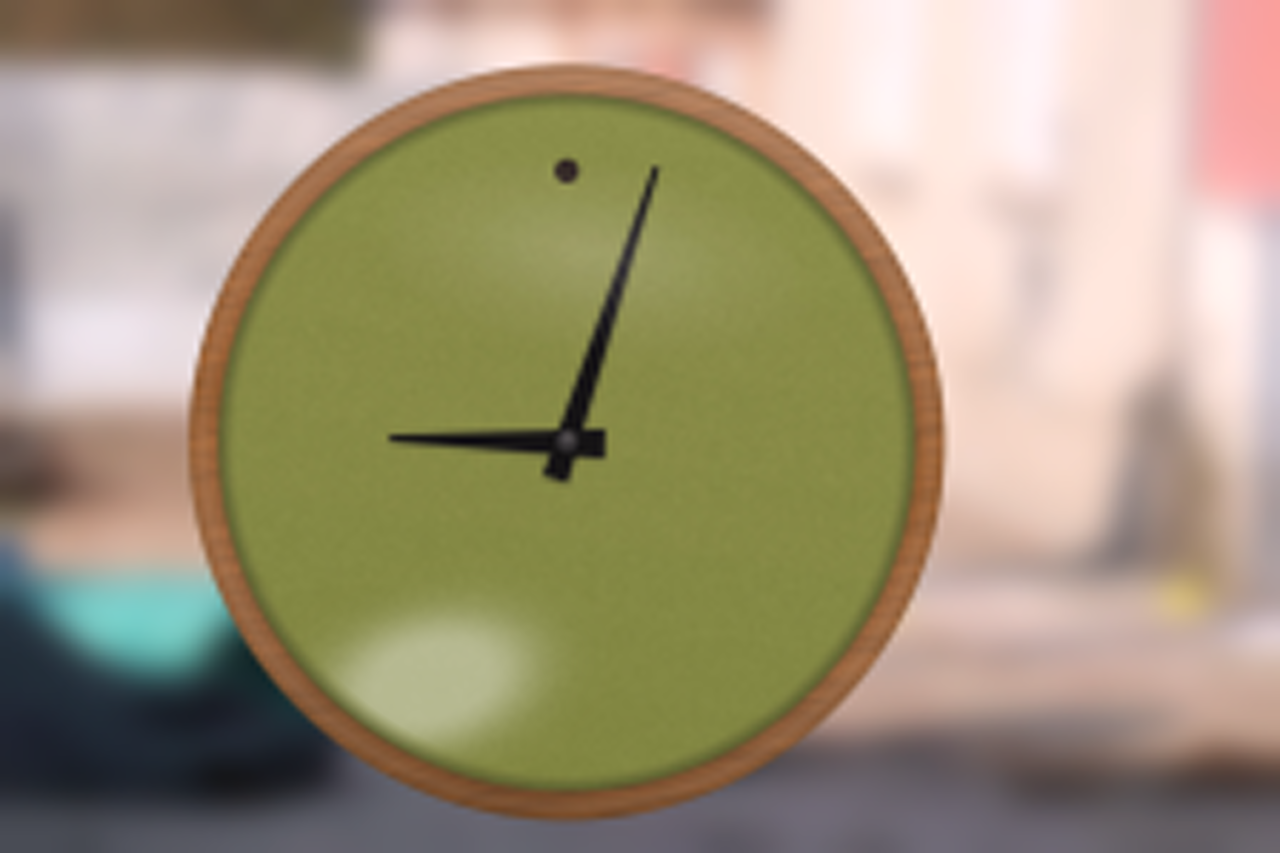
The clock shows **9:03**
